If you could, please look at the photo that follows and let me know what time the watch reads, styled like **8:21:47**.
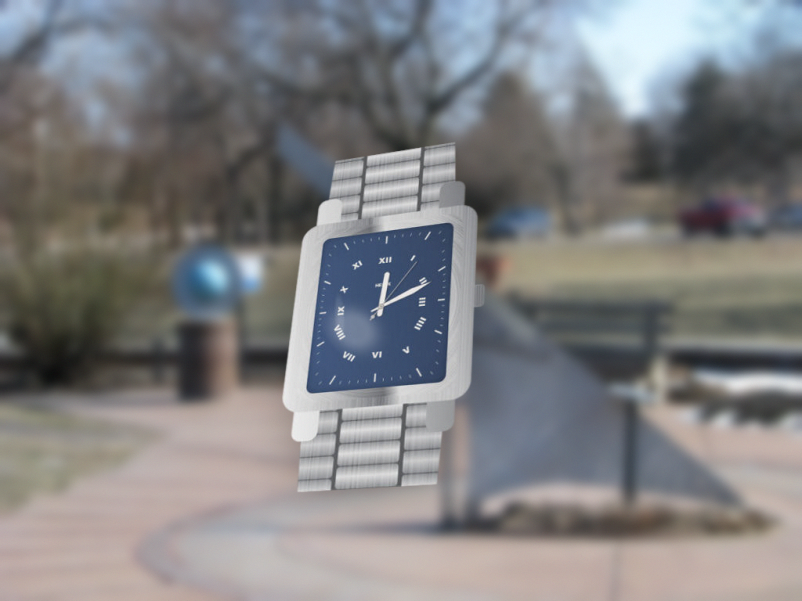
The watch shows **12:11:06**
